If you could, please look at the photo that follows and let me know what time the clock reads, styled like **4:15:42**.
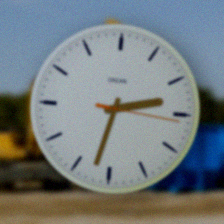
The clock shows **2:32:16**
